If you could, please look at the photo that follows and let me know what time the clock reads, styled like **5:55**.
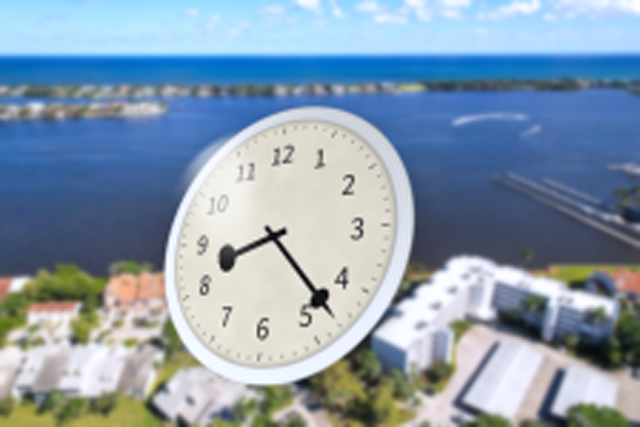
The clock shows **8:23**
